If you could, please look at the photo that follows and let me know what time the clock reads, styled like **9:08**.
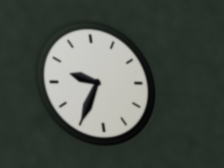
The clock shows **9:35**
